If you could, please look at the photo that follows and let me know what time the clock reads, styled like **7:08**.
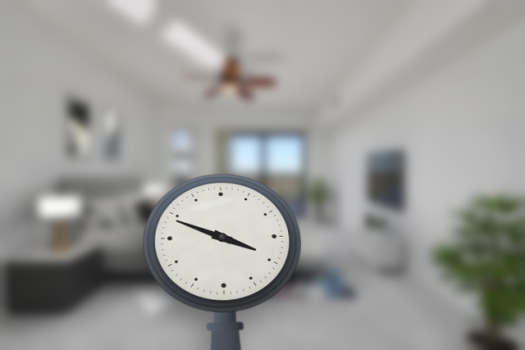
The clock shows **3:49**
